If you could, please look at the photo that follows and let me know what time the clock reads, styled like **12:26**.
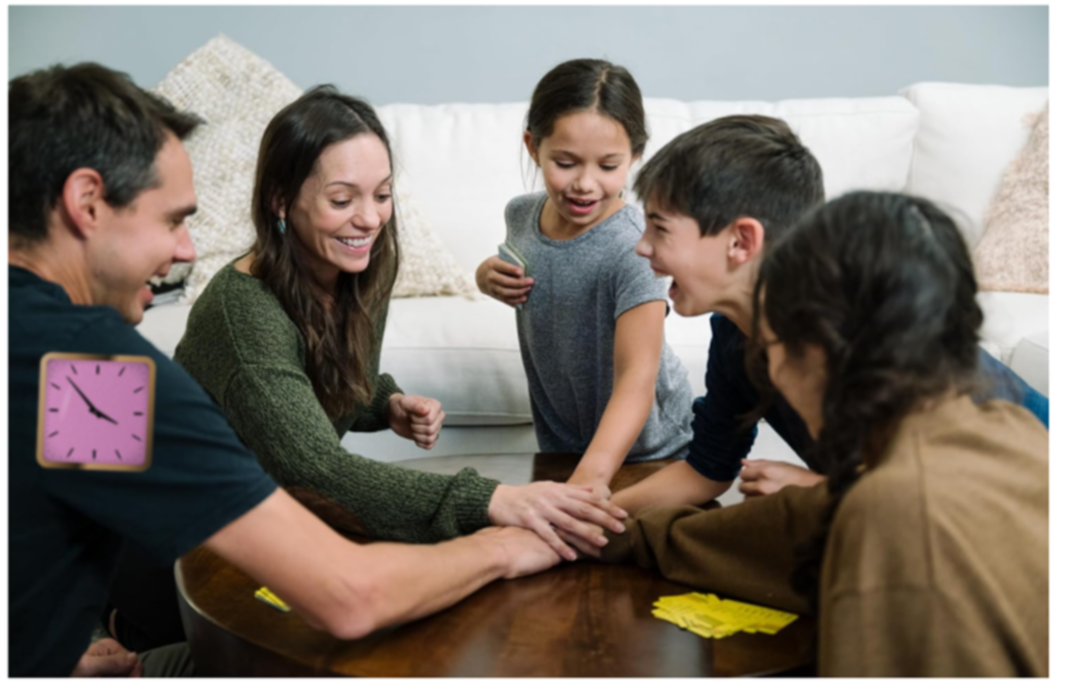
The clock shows **3:53**
